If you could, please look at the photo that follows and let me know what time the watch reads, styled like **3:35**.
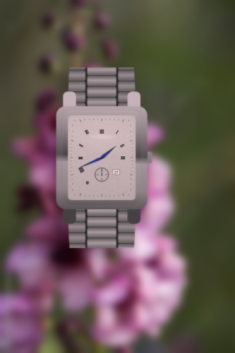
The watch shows **1:41**
